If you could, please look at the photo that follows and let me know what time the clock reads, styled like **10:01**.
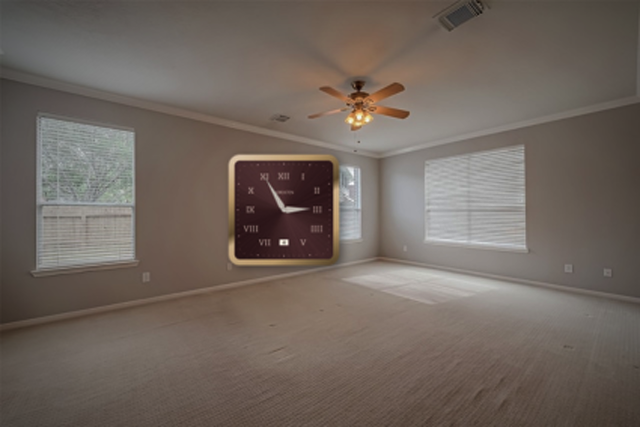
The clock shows **2:55**
